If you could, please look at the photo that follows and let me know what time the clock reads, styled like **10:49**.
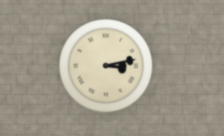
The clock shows **3:13**
